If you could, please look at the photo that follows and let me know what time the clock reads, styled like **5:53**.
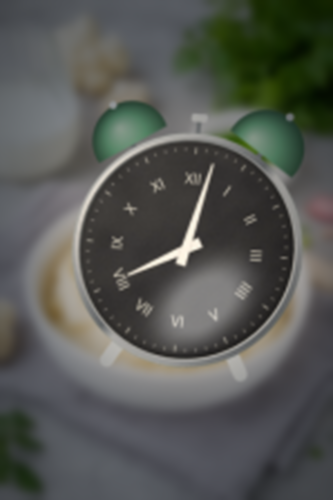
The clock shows **8:02**
